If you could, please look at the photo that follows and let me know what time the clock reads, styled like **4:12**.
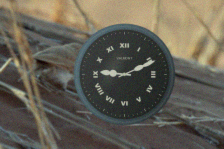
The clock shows **9:11**
